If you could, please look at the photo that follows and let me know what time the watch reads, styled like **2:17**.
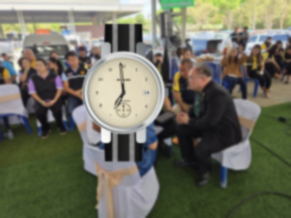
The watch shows **6:59**
